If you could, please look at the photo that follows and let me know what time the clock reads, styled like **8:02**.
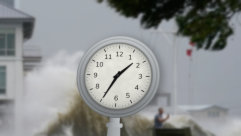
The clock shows **1:35**
